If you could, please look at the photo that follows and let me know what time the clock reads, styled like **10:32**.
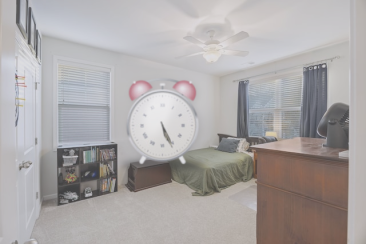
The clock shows **5:26**
